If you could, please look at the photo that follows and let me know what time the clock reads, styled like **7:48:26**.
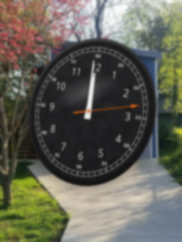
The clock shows **11:59:13**
